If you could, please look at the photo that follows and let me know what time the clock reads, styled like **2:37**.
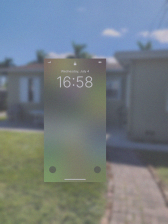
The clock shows **16:58**
